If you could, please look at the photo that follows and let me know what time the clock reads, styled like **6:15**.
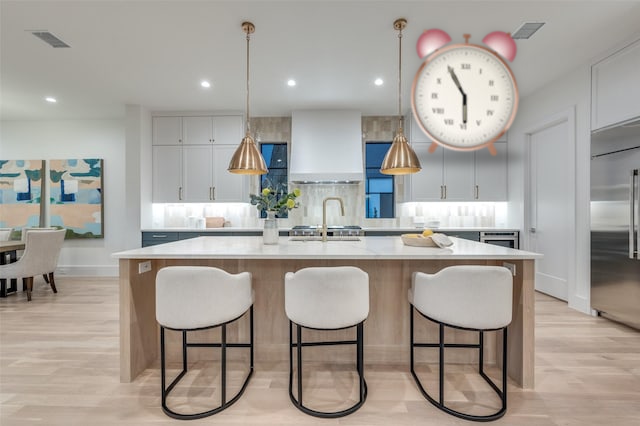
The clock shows **5:55**
